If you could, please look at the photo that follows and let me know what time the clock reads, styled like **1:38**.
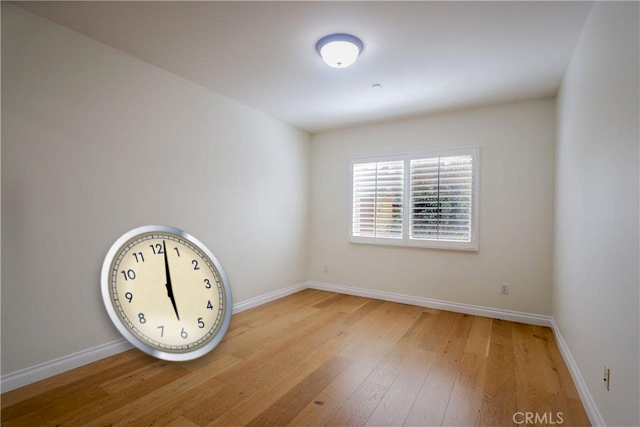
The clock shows **6:02**
